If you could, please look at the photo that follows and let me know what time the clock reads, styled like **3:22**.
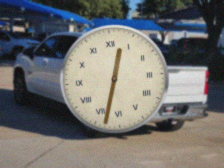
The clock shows **12:33**
